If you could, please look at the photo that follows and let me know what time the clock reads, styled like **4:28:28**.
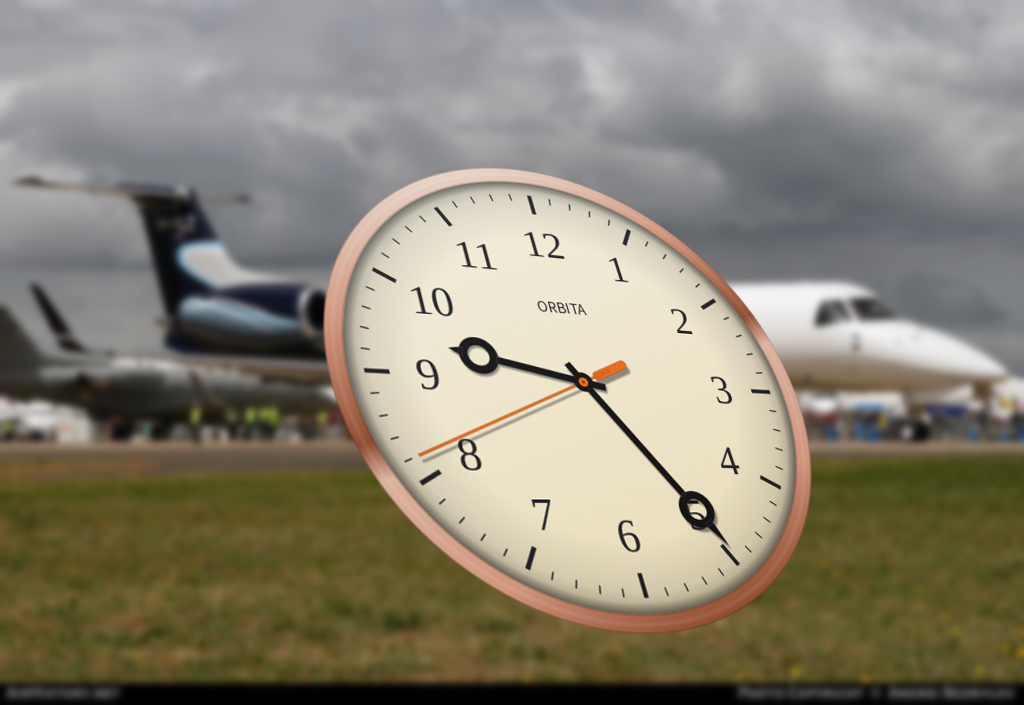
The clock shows **9:24:41**
